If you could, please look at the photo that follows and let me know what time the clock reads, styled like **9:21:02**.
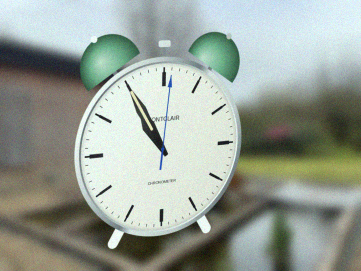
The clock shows **10:55:01**
